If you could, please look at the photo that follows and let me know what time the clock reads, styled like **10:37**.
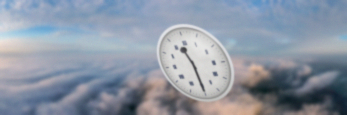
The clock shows **11:30**
